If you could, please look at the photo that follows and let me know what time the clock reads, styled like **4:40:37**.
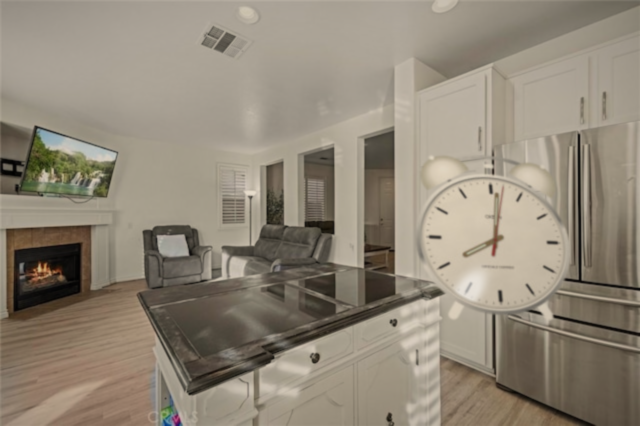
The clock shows **8:01:02**
